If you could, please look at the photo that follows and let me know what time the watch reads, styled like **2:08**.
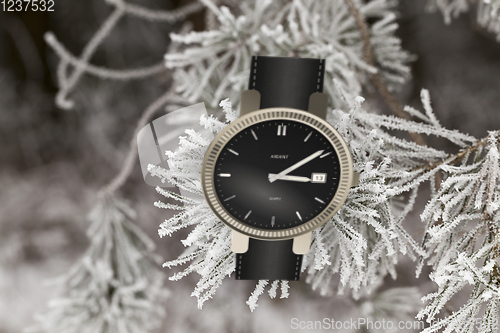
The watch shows **3:09**
